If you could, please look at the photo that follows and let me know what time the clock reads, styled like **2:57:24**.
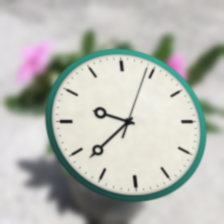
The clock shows **9:38:04**
